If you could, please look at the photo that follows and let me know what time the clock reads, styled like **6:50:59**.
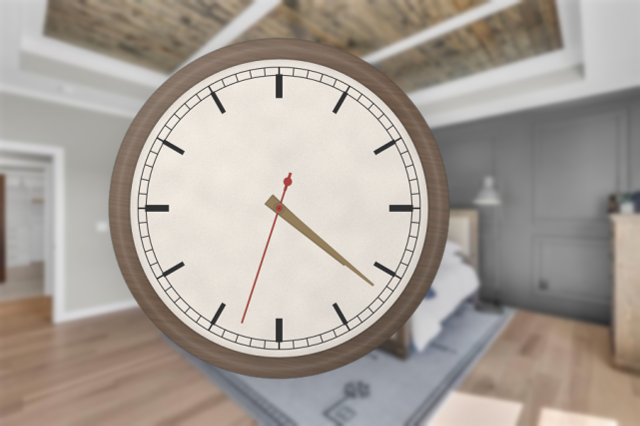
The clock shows **4:21:33**
